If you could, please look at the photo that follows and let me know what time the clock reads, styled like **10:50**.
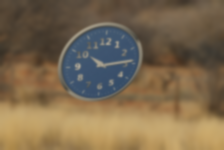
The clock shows **10:14**
